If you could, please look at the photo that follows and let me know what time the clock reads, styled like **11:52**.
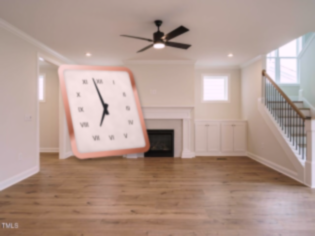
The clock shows **6:58**
